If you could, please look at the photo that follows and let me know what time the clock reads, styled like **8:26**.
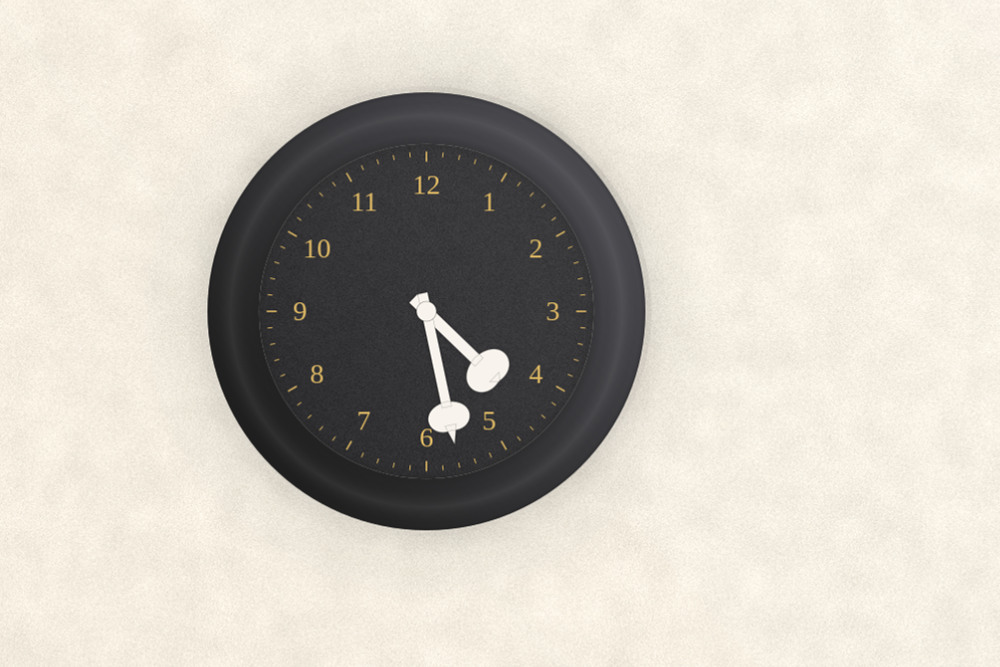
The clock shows **4:28**
